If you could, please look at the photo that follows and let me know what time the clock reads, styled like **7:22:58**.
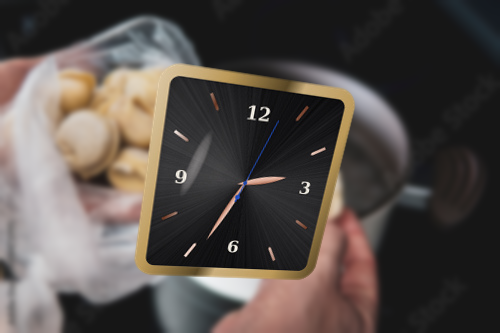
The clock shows **2:34:03**
